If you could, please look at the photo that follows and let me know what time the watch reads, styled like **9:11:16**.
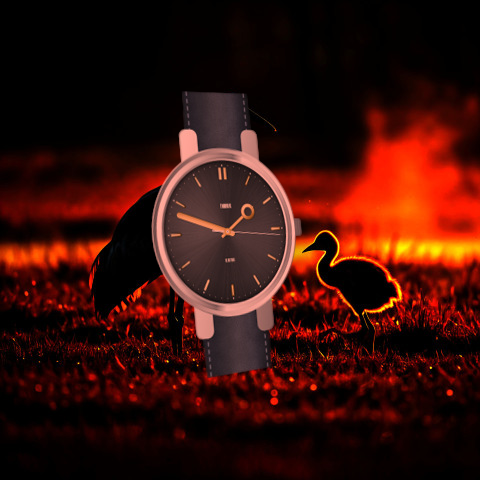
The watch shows **1:48:16**
